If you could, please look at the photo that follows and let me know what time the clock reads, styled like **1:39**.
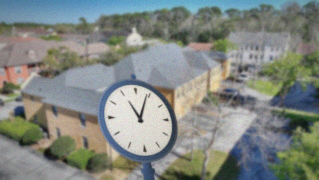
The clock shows **11:04**
